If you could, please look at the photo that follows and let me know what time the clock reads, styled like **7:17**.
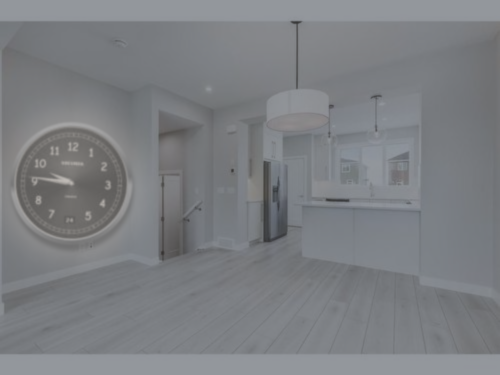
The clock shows **9:46**
